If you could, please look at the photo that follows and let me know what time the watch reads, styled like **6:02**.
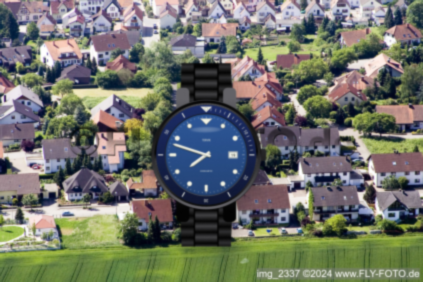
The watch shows **7:48**
